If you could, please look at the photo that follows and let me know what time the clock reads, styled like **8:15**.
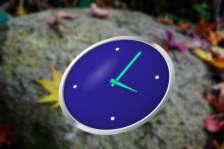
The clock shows **4:06**
